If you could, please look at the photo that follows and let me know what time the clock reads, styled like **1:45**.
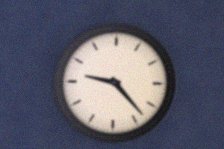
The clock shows **9:23**
